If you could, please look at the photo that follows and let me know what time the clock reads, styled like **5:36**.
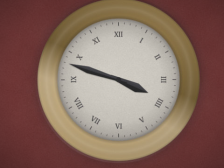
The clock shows **3:48**
